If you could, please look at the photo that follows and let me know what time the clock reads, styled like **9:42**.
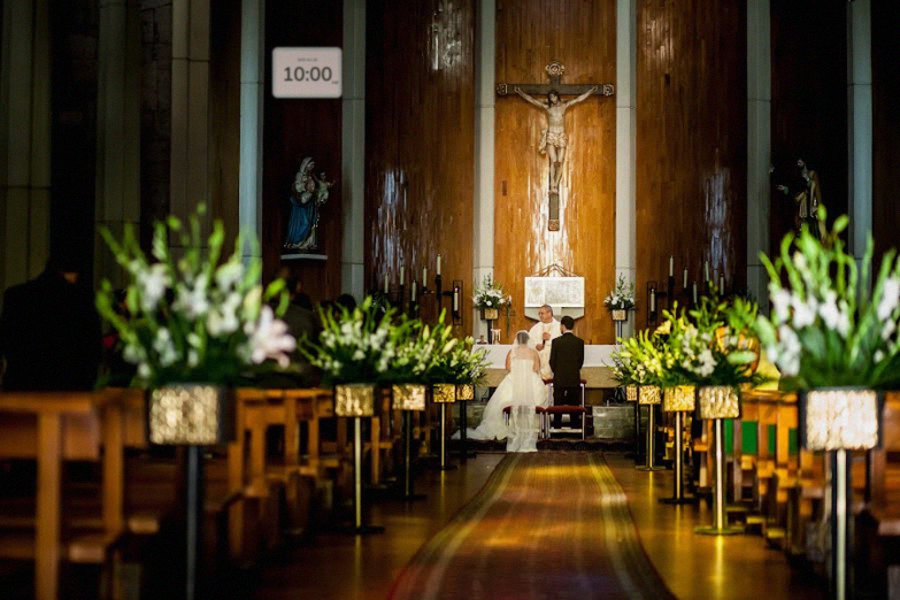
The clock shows **10:00**
